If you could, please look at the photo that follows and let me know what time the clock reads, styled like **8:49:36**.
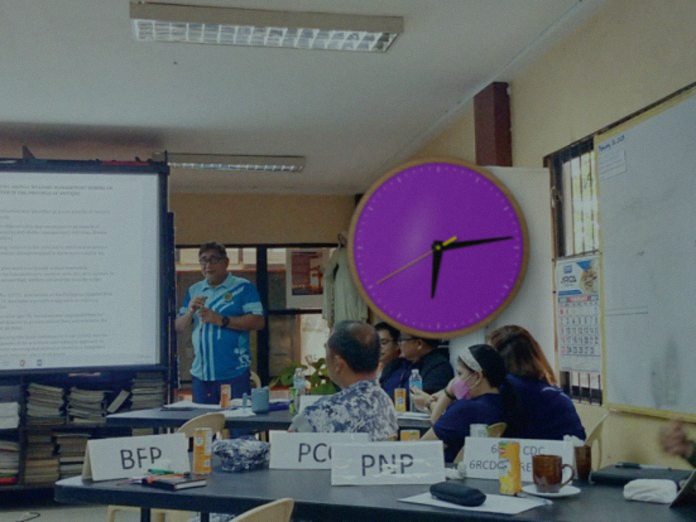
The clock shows **6:13:40**
